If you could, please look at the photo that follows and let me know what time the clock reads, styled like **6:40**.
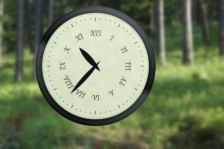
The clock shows **10:37**
